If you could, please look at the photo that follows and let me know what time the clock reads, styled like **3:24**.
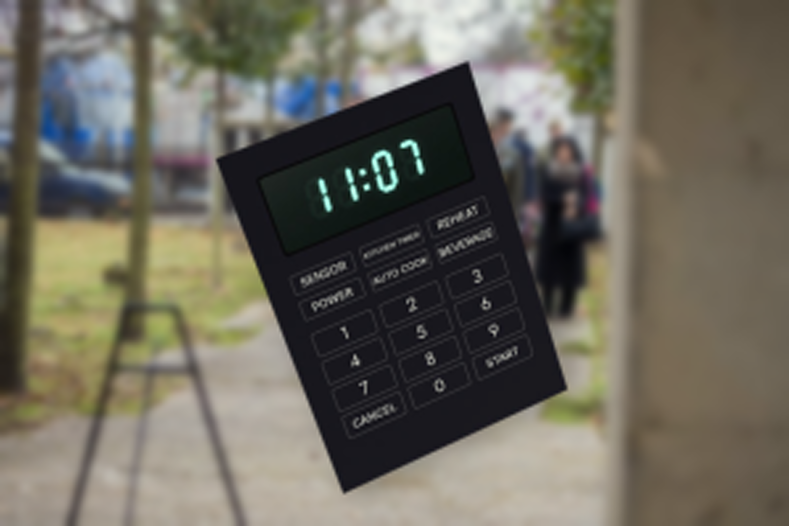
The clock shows **11:07**
